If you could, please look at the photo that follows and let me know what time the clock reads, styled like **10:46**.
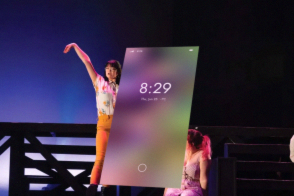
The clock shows **8:29**
